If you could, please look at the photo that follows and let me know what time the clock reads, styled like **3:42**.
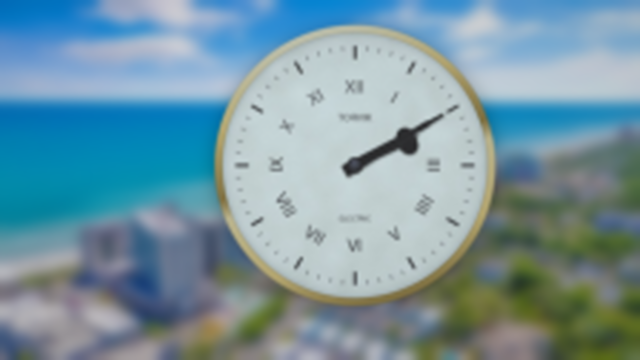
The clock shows **2:10**
